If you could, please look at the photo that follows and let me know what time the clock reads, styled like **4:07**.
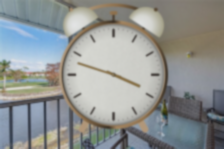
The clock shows **3:48**
